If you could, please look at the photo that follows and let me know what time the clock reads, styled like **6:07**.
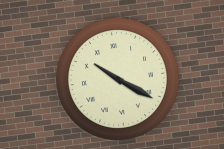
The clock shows **10:21**
